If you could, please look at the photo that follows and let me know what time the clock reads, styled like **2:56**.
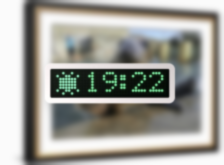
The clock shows **19:22**
